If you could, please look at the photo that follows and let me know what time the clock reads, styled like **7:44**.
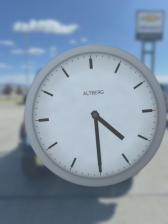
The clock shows **4:30**
